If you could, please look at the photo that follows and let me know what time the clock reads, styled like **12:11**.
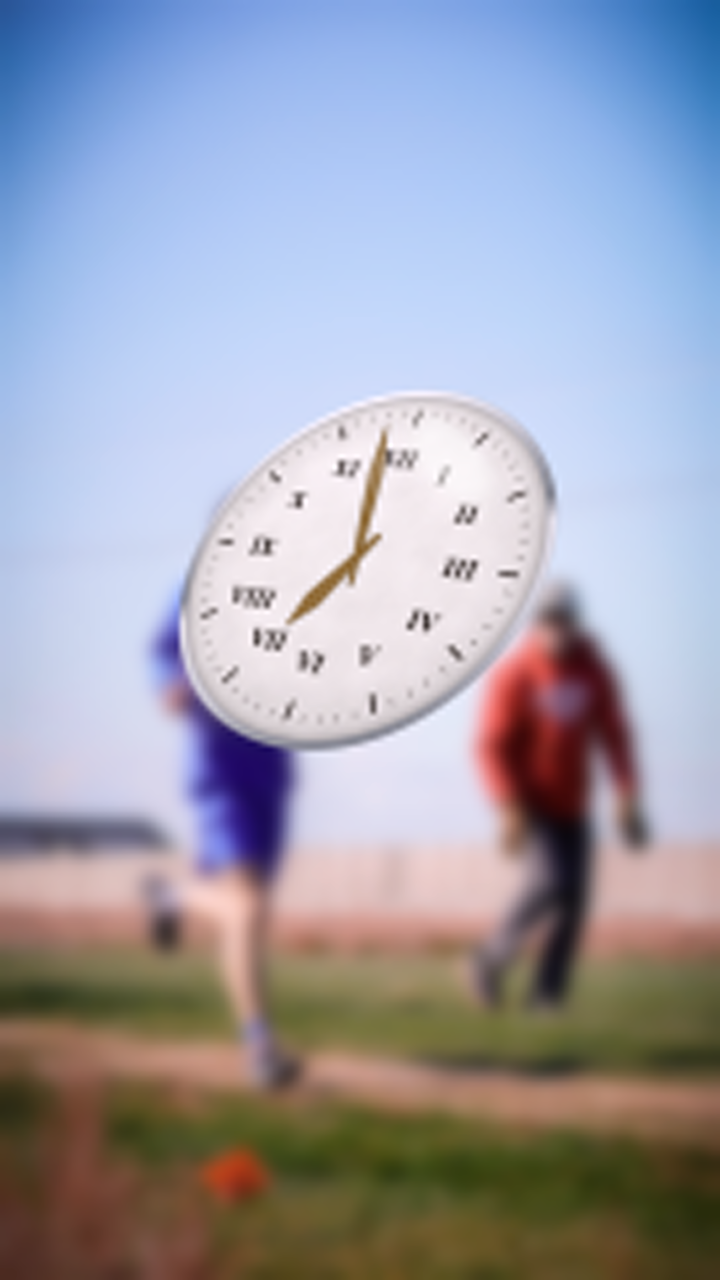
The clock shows **6:58**
